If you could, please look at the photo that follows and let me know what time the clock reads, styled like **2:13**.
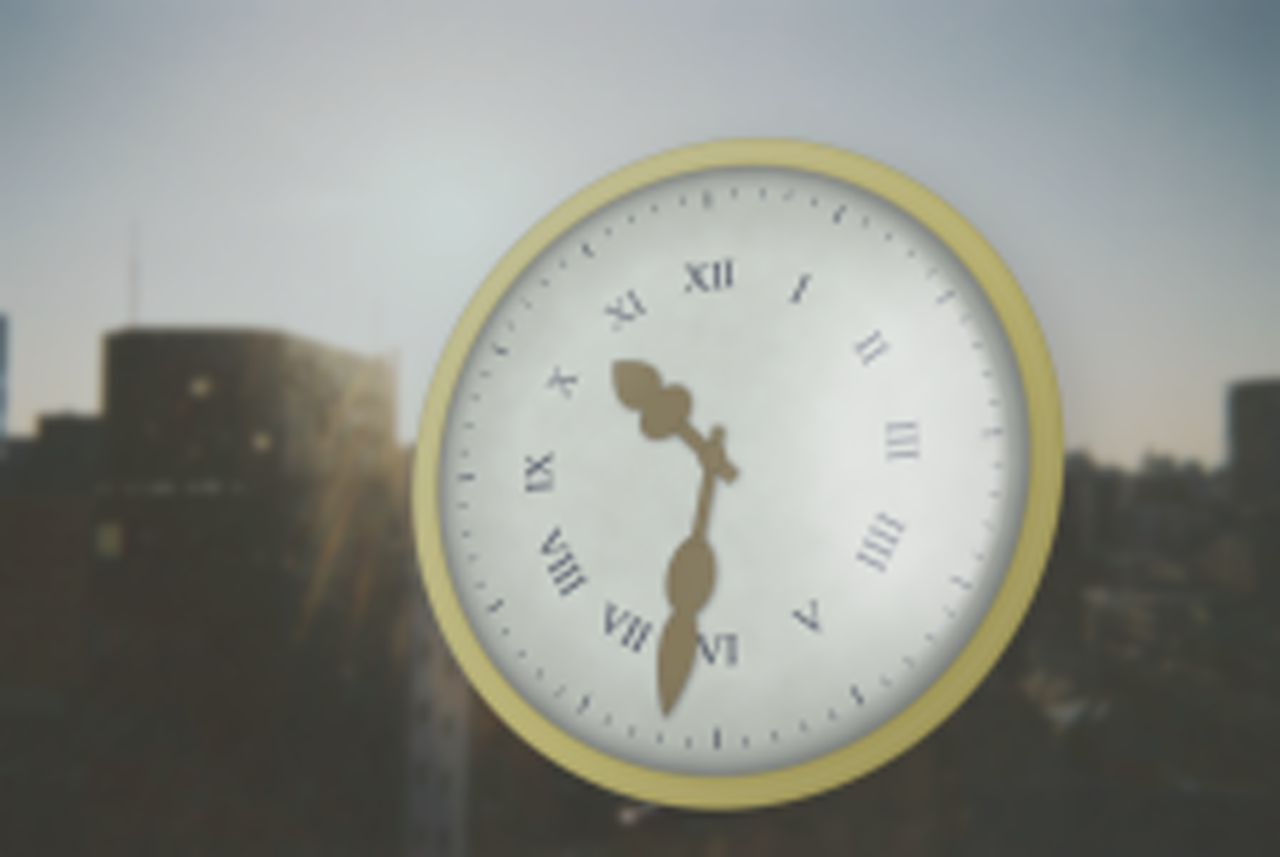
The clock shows **10:32**
